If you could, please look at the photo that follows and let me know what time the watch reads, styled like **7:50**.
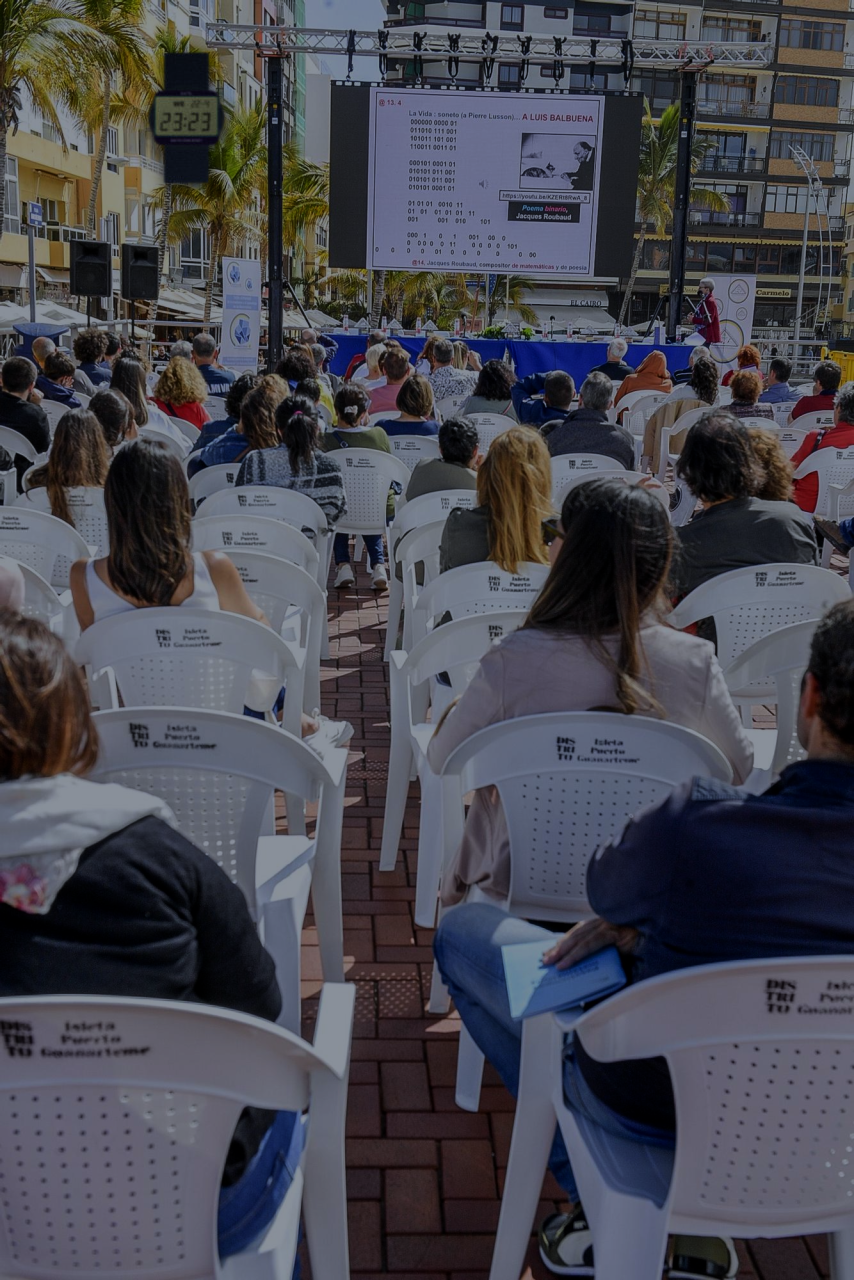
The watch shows **23:23**
